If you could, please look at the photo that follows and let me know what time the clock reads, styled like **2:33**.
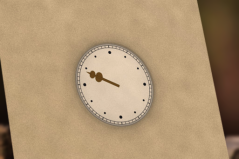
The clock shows **9:49**
